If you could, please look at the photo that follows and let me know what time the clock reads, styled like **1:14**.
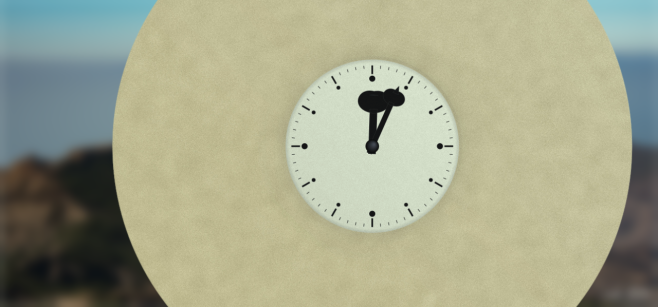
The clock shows **12:04**
